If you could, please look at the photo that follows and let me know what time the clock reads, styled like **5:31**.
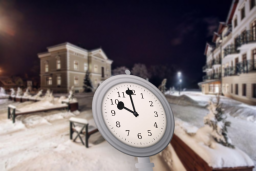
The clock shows **9:59**
